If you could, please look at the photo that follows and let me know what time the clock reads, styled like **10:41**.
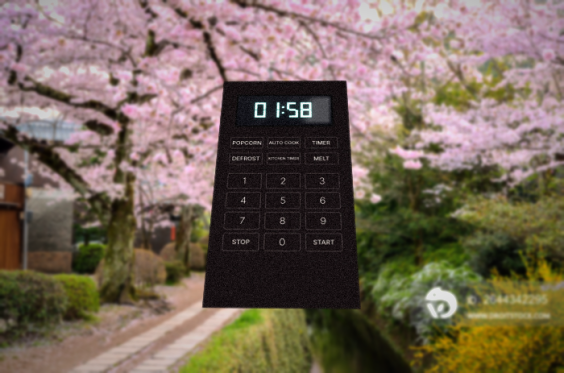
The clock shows **1:58**
